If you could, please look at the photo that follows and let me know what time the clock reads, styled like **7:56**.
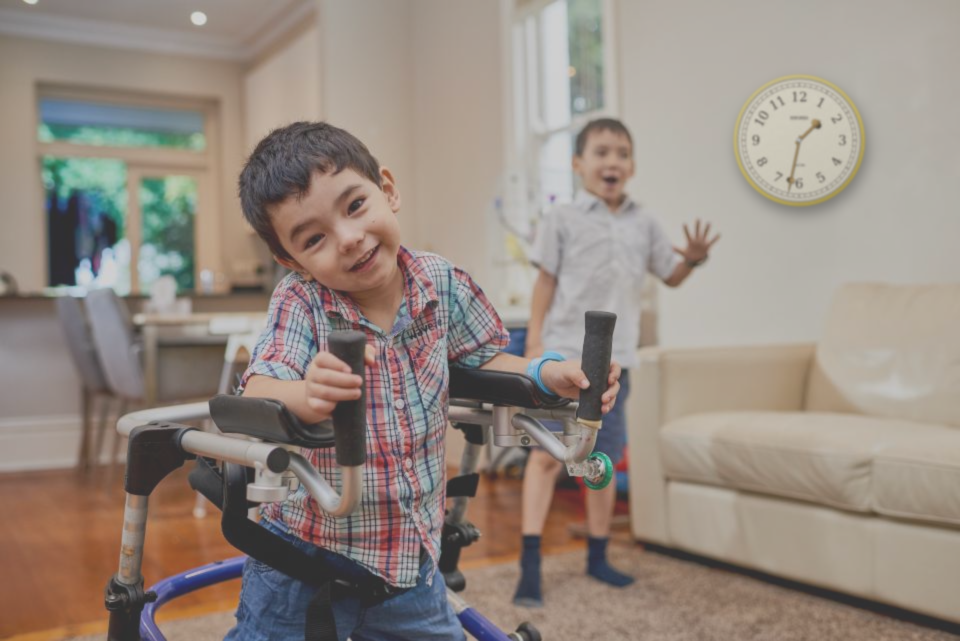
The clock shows **1:32**
